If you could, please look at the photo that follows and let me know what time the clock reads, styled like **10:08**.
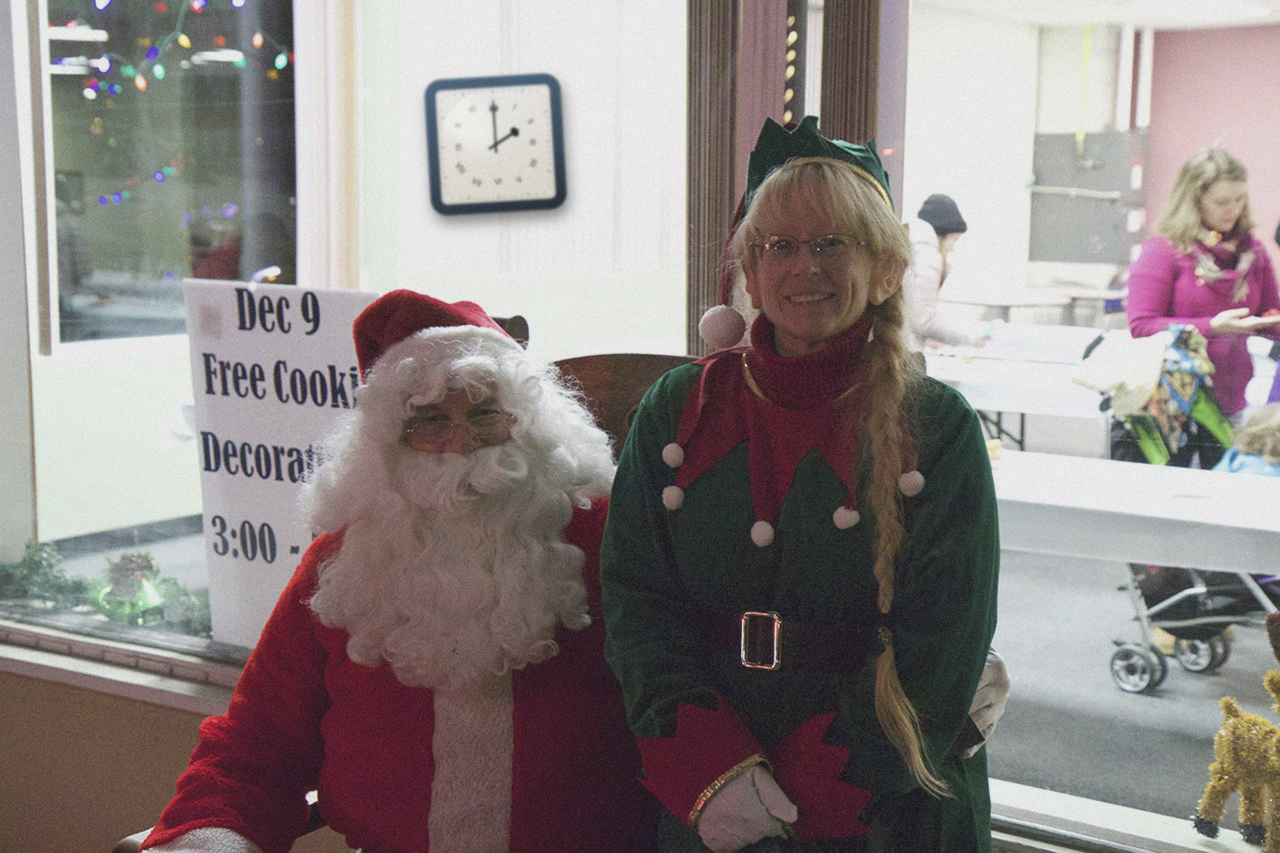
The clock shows **2:00**
